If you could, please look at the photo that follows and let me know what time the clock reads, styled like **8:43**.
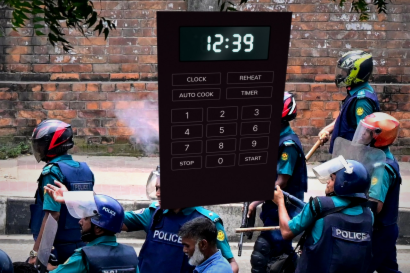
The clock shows **12:39**
